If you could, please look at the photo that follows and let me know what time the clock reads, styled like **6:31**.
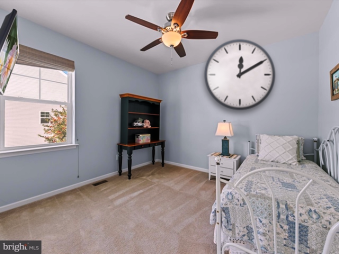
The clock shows **12:10**
